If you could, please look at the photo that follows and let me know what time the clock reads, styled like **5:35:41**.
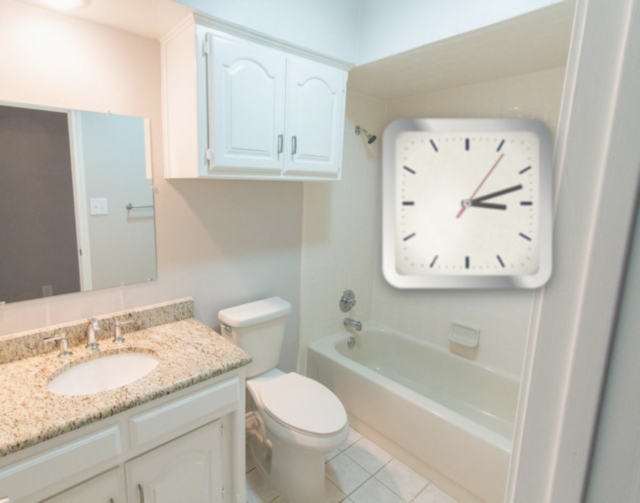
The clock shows **3:12:06**
